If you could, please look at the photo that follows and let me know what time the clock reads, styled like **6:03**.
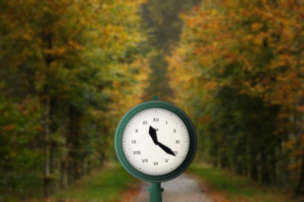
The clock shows **11:21**
